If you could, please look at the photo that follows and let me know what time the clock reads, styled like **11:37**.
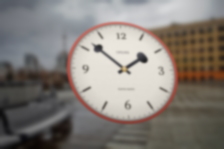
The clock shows **1:52**
